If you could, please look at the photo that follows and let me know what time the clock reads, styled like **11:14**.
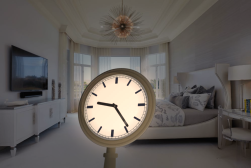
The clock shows **9:24**
